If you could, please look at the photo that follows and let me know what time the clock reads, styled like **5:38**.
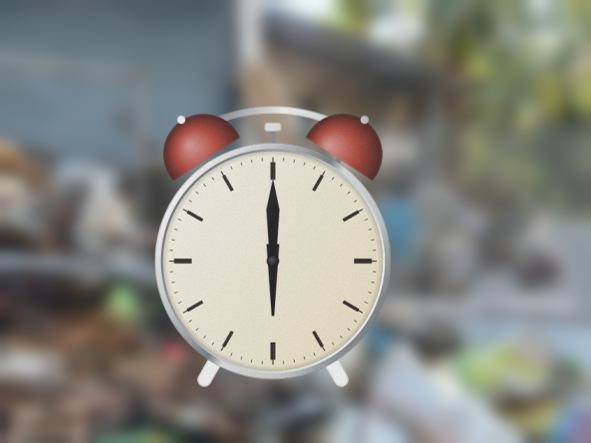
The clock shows **6:00**
